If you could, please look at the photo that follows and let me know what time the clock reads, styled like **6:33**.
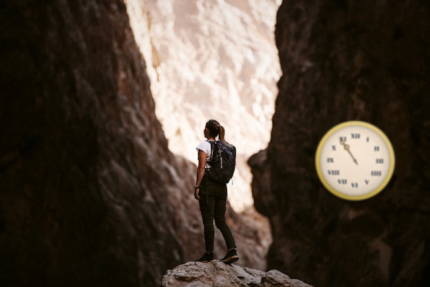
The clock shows **10:54**
